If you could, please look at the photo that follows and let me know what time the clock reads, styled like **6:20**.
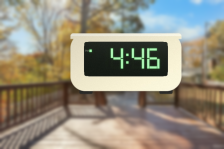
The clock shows **4:46**
